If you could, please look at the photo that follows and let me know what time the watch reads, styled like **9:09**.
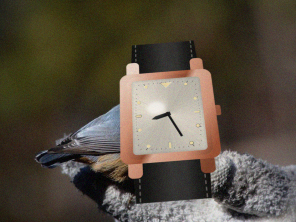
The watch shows **8:26**
